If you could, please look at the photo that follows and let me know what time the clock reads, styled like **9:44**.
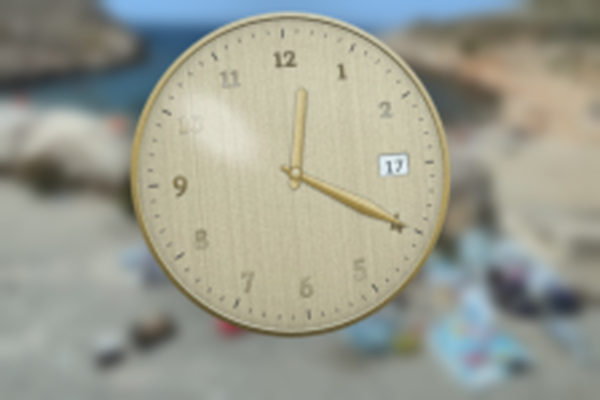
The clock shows **12:20**
